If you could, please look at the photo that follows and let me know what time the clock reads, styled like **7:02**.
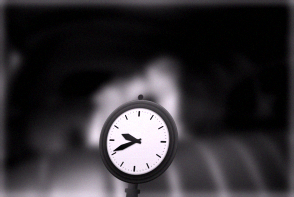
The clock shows **9:41**
